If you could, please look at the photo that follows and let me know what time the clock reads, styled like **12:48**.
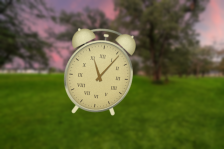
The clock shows **11:06**
